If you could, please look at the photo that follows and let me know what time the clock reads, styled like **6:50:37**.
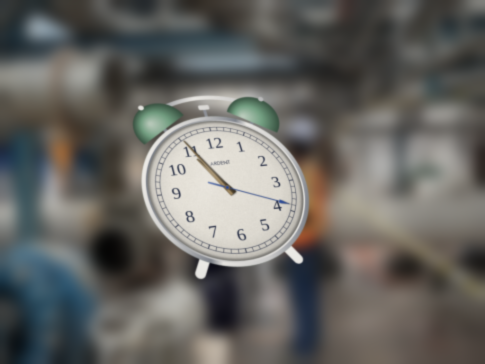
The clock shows **10:55:19**
